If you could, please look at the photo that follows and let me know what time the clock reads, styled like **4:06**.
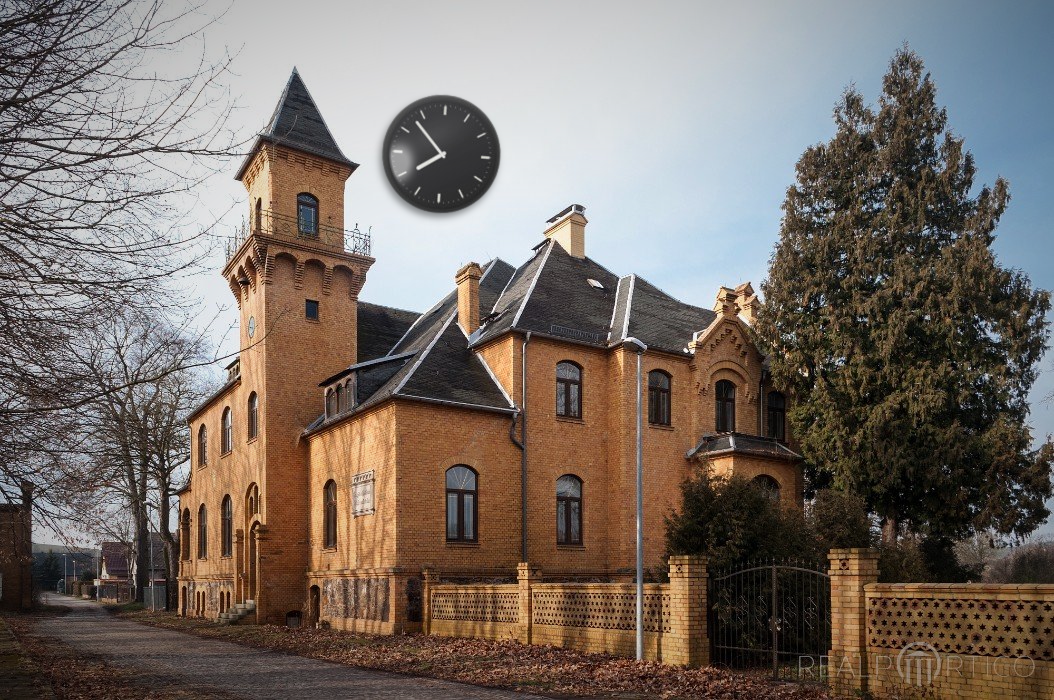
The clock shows **7:53**
